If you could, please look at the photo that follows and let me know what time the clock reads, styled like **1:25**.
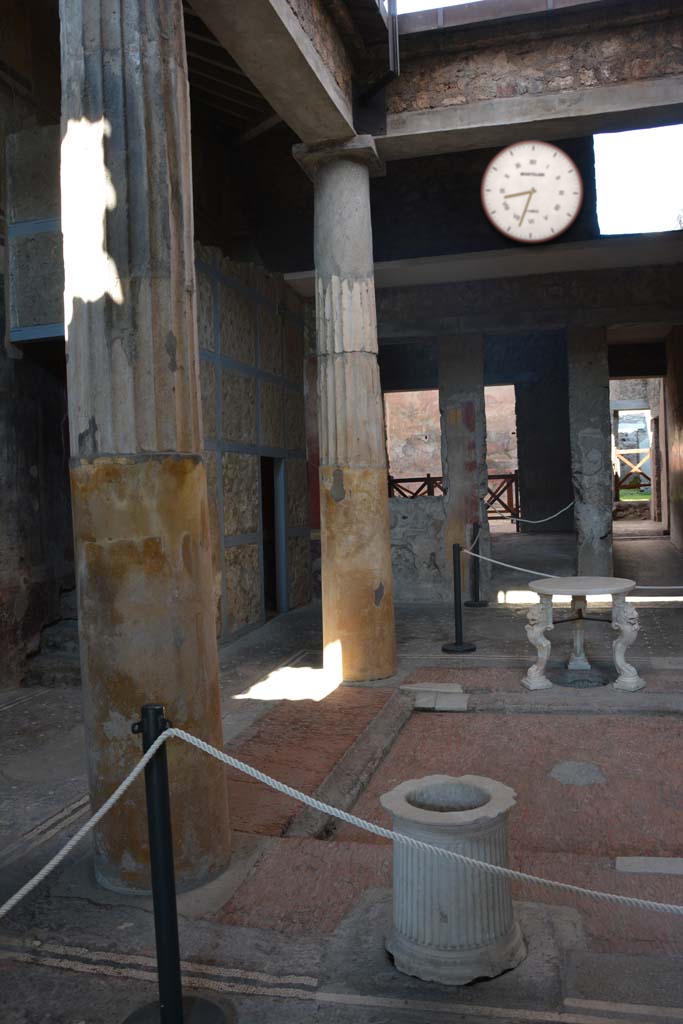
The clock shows **8:33**
